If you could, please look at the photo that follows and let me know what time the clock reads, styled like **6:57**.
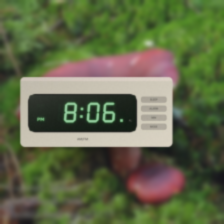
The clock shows **8:06**
